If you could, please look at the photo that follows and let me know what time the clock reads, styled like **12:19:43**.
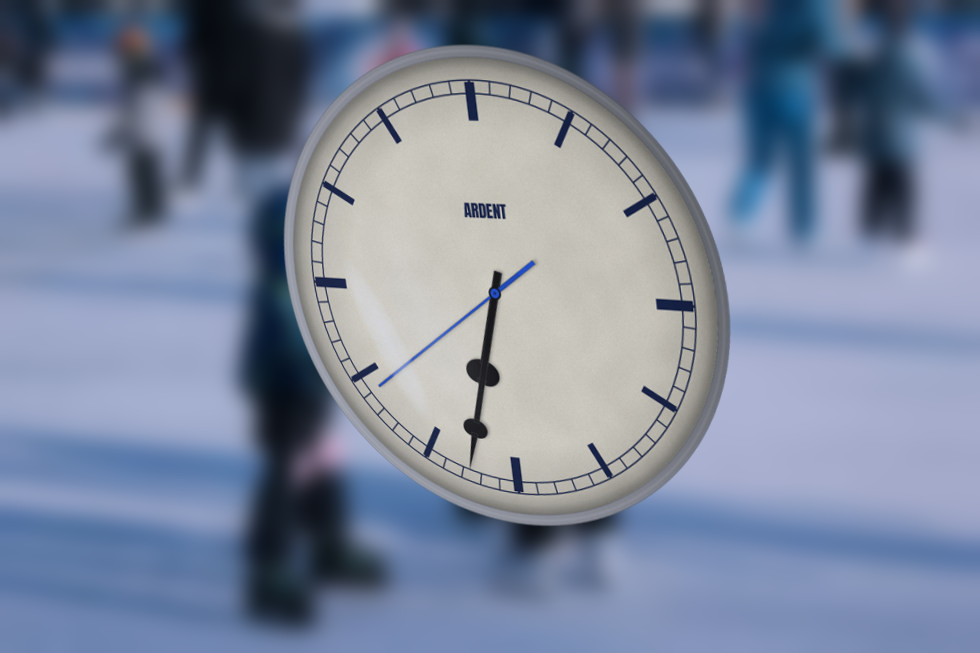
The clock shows **6:32:39**
